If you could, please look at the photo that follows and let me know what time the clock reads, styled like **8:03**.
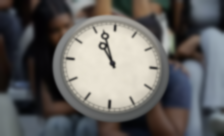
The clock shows **10:57**
